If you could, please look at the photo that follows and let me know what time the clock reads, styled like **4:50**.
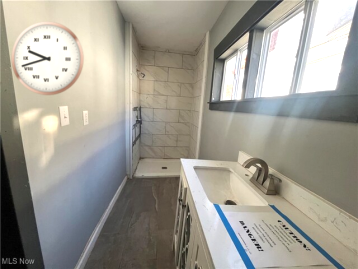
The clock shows **9:42**
